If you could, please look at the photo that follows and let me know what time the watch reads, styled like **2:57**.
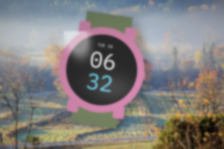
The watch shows **6:32**
